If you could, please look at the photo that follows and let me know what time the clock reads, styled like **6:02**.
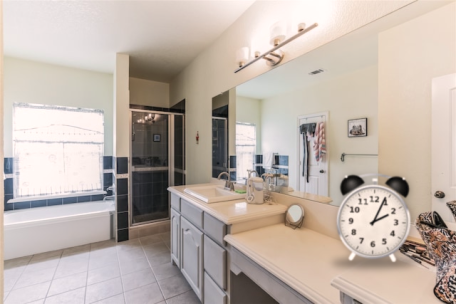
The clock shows **2:04**
